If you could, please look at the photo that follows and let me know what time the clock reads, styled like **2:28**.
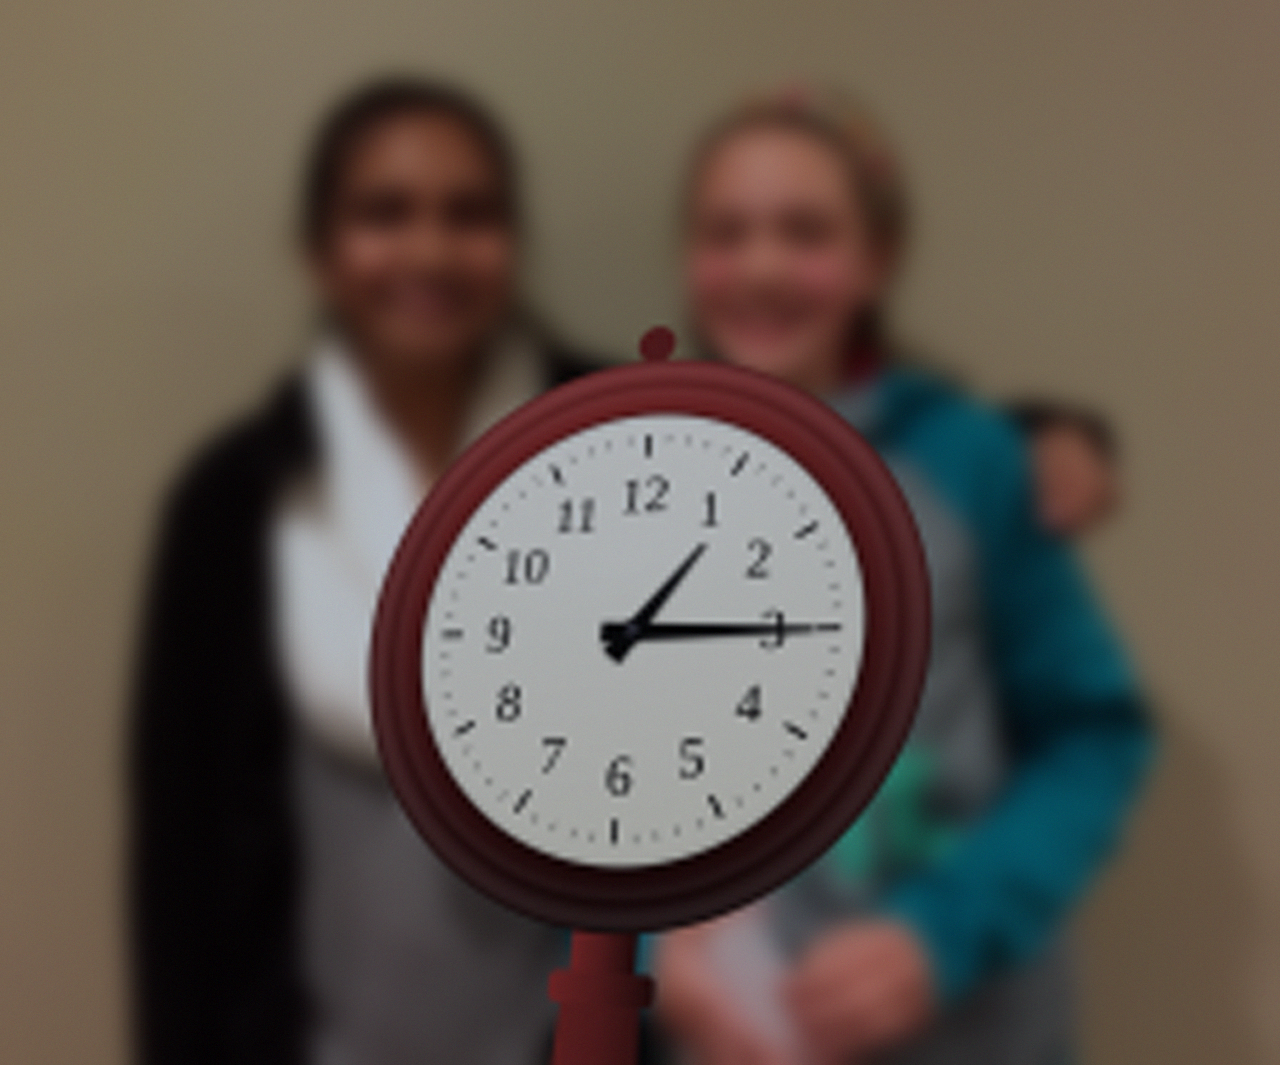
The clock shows **1:15**
